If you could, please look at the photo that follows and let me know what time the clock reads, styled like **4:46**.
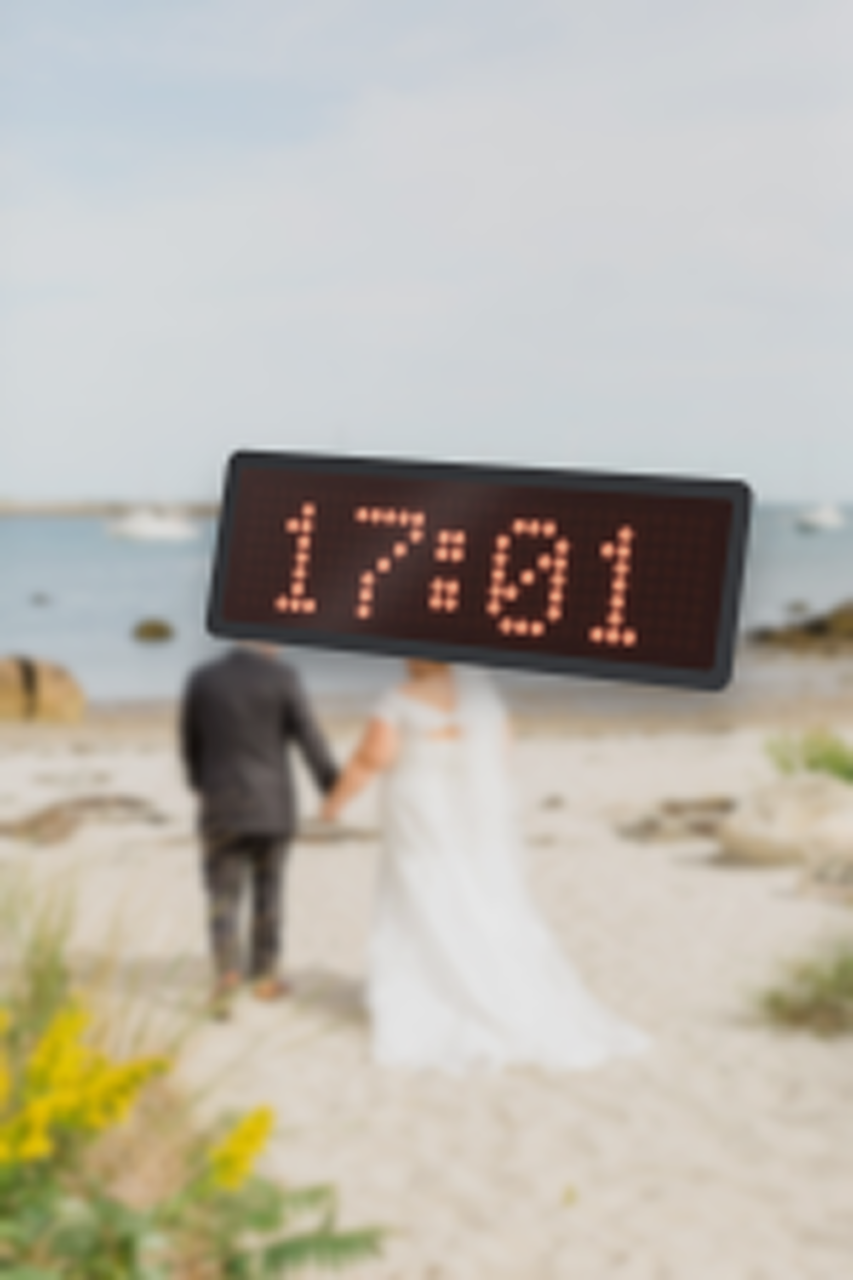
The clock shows **17:01**
